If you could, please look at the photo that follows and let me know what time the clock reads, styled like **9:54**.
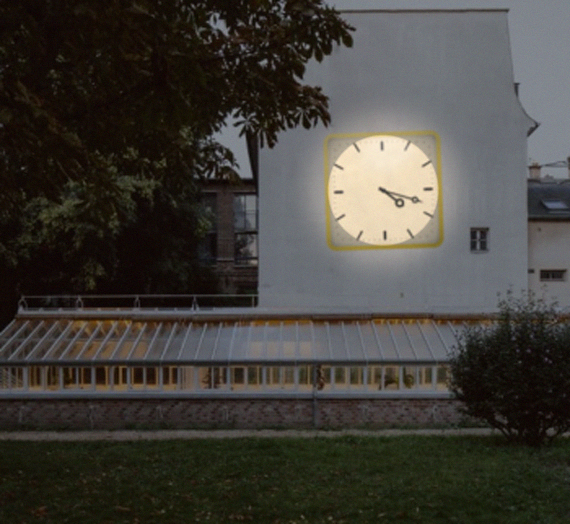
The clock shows **4:18**
